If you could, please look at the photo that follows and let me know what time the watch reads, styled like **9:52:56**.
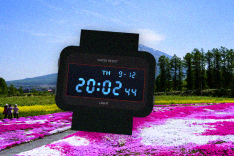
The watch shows **20:02:44**
